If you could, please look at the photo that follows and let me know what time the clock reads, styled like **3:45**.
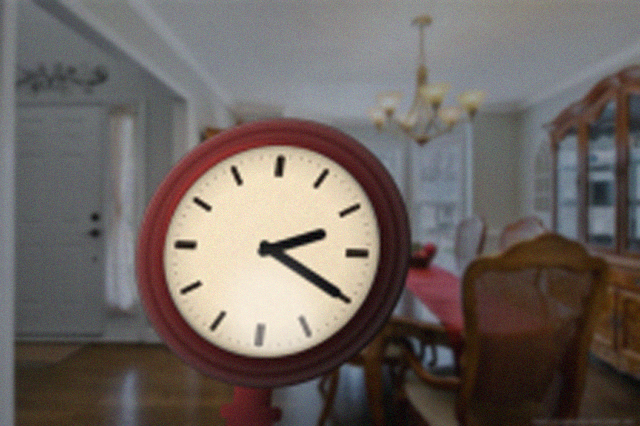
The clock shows **2:20**
